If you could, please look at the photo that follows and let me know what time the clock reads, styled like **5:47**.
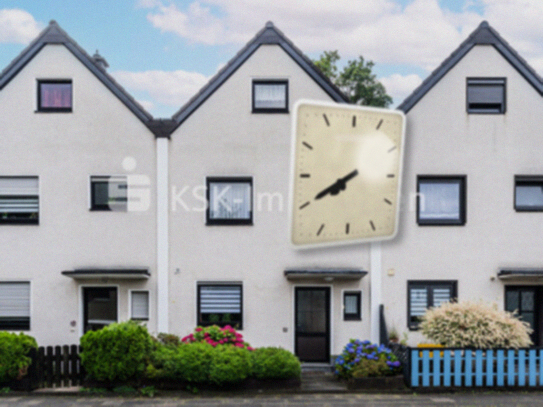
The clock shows **7:40**
